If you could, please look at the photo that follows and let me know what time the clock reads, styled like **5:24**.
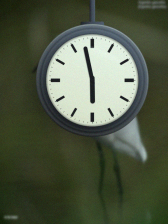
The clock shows **5:58**
